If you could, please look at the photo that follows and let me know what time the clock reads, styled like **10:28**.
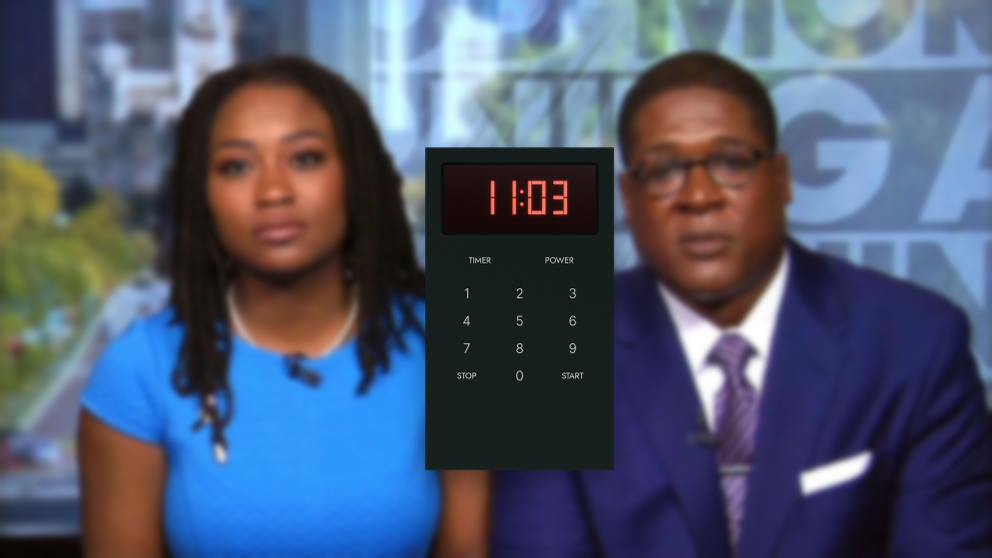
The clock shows **11:03**
